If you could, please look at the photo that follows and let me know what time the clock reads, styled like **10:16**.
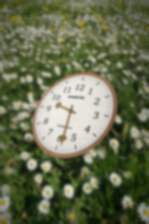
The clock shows **9:29**
